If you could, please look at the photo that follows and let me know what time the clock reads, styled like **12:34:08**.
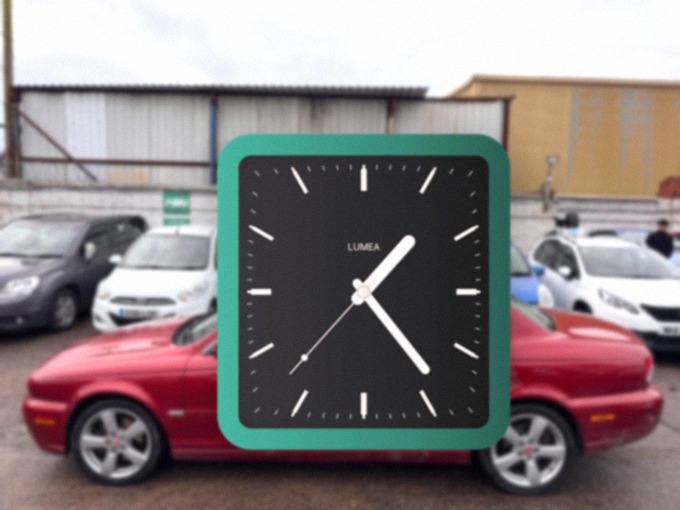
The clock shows **1:23:37**
